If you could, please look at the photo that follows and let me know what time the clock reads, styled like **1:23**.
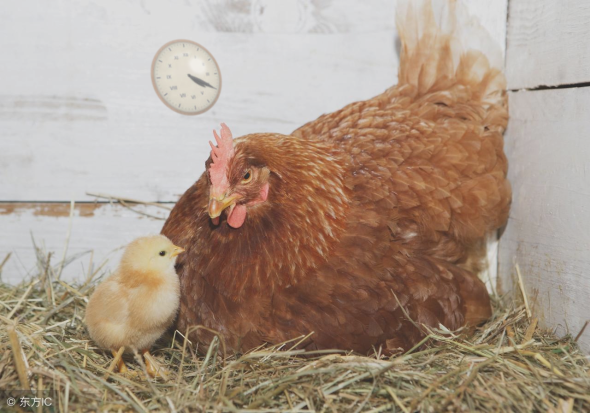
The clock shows **4:20**
